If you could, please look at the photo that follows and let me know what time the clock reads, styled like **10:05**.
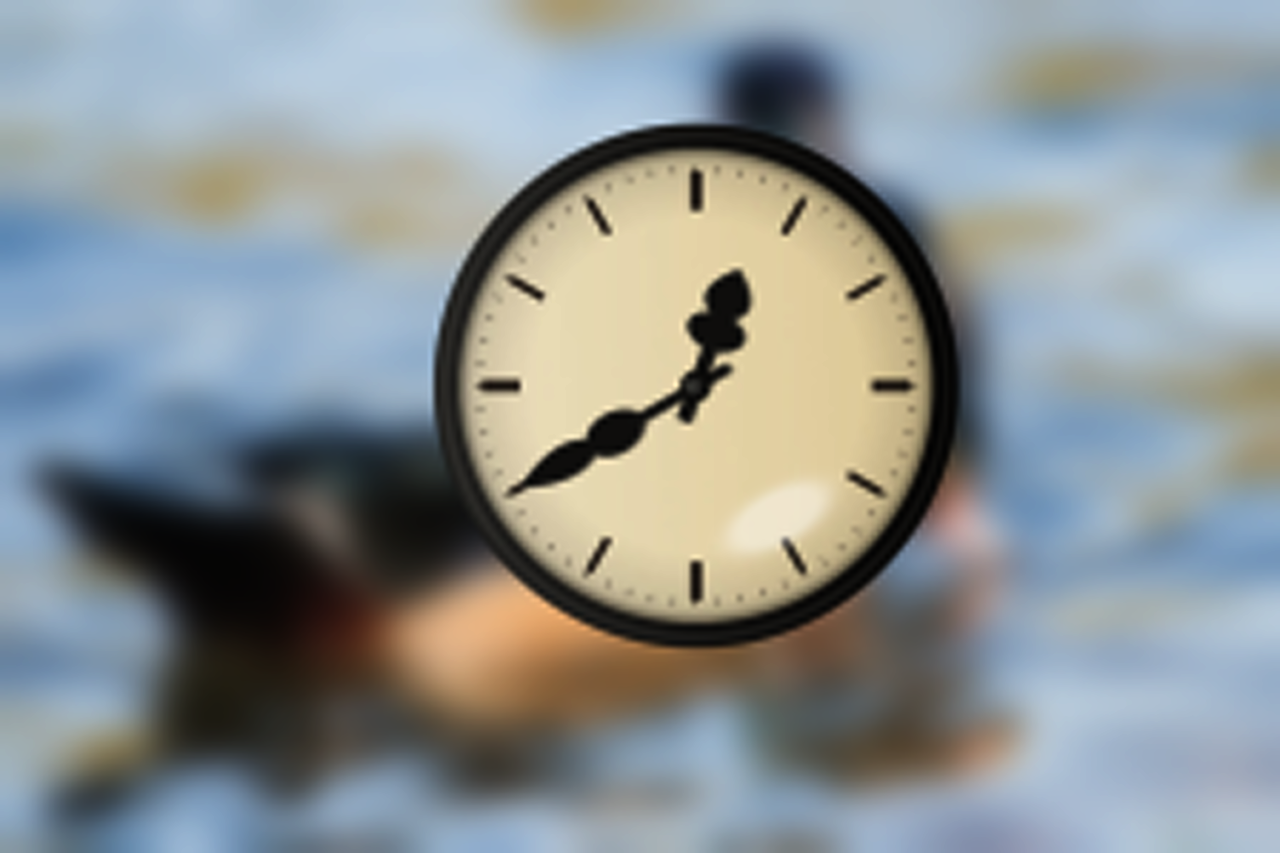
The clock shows **12:40**
